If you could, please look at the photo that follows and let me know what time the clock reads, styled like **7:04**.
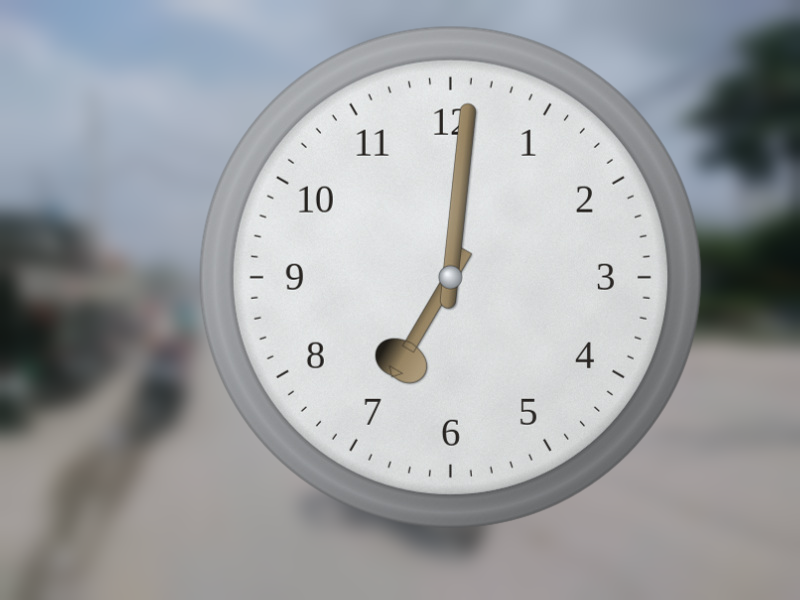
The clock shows **7:01**
